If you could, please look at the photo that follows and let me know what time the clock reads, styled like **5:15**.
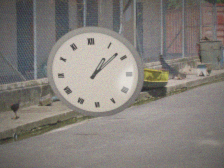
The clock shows **1:08**
